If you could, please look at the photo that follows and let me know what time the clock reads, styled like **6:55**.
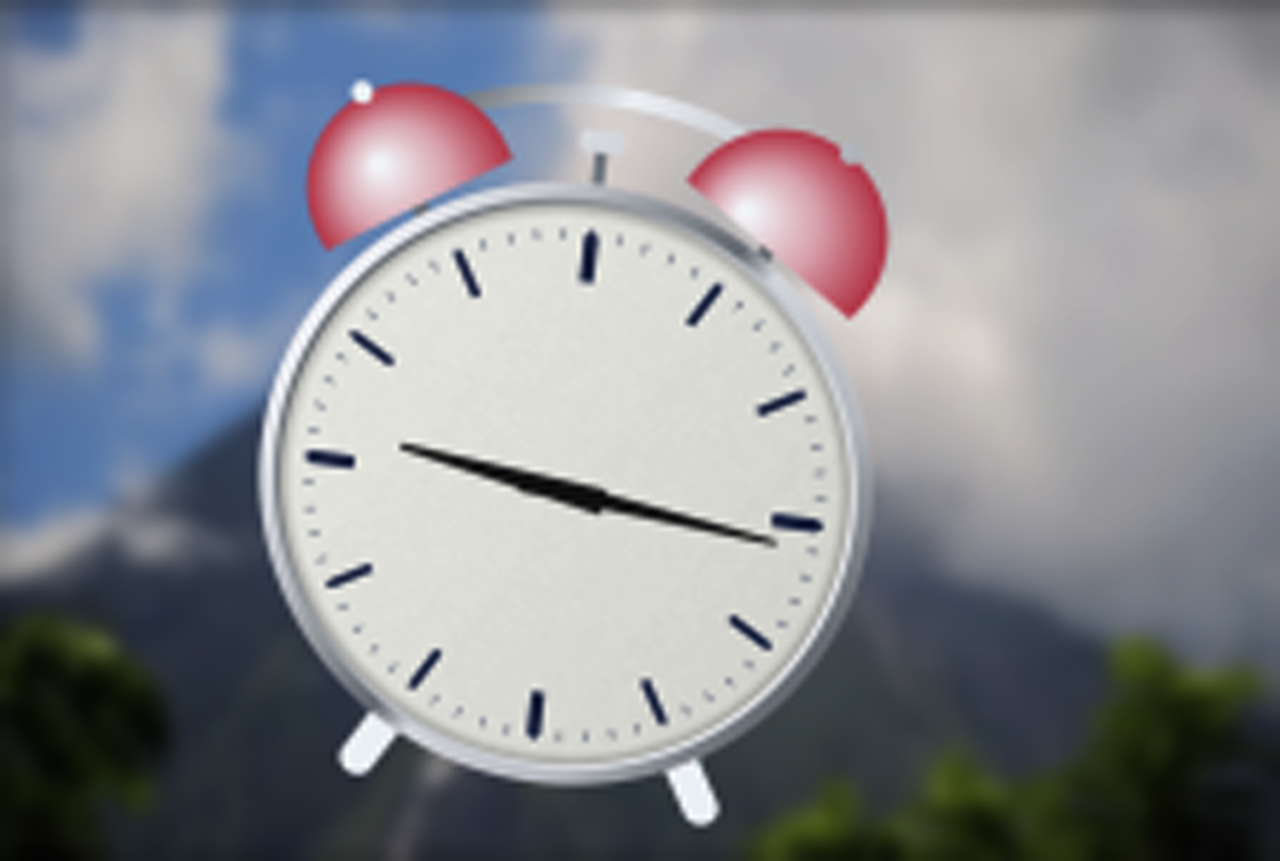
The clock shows **9:16**
